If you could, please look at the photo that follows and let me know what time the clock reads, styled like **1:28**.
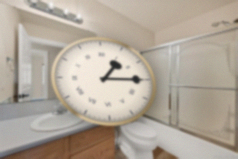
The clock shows **1:15**
